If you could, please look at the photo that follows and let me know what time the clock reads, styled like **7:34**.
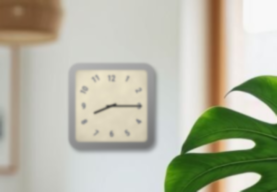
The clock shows **8:15**
